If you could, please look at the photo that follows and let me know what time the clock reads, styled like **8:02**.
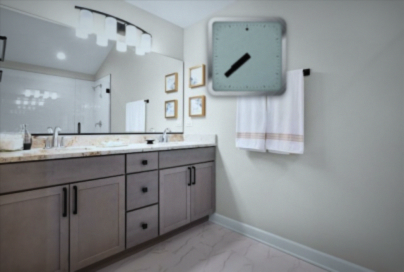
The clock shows **7:38**
